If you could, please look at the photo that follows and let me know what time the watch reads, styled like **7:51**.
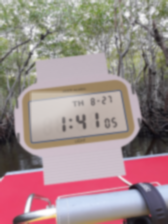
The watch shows **1:41**
